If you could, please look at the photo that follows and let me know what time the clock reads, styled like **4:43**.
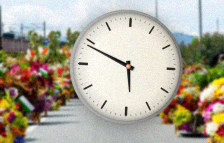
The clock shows **5:49**
